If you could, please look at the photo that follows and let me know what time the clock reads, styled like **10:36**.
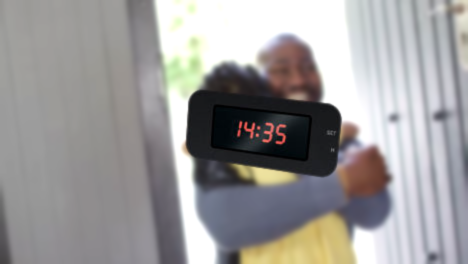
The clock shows **14:35**
